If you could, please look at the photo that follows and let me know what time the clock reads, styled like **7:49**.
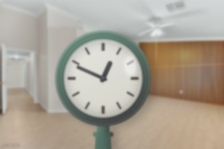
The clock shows **12:49**
